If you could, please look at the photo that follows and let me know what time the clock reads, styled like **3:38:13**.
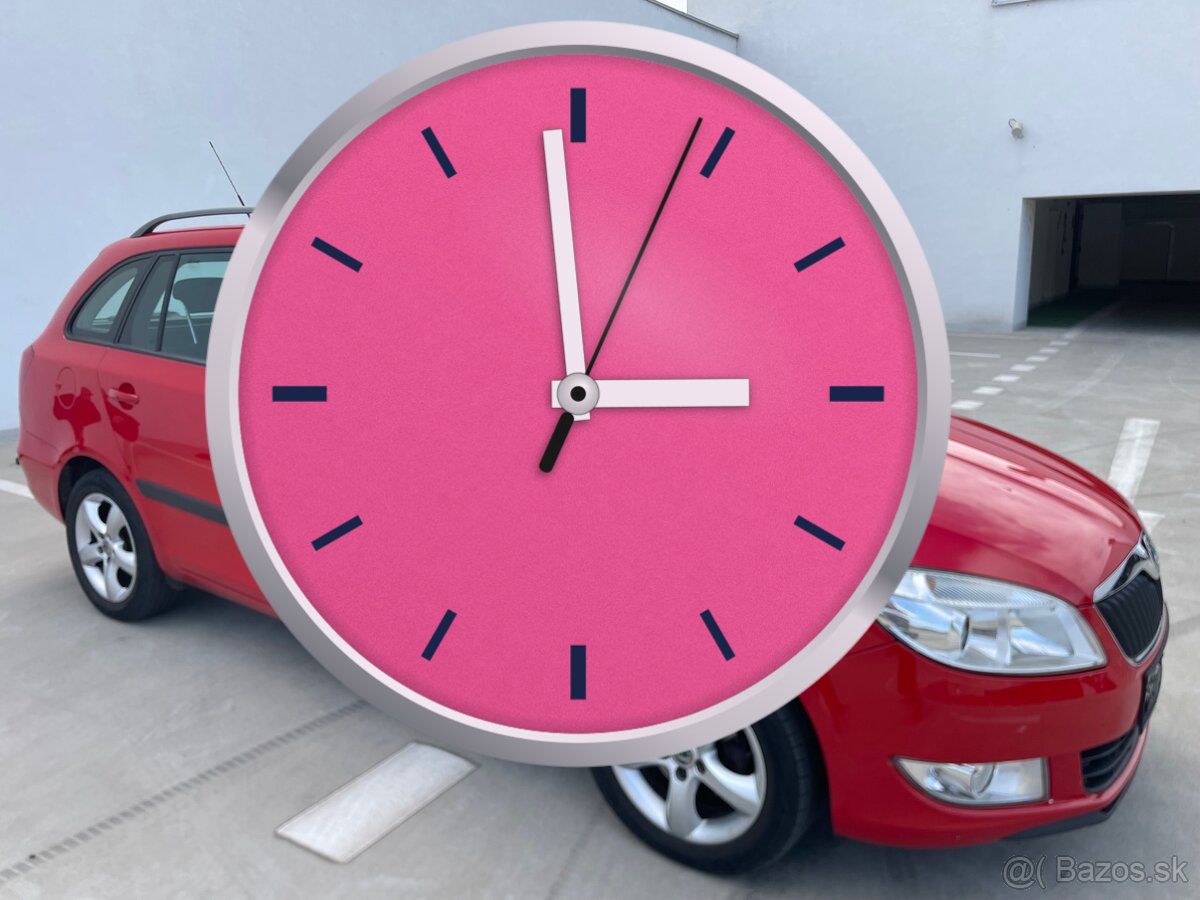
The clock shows **2:59:04**
